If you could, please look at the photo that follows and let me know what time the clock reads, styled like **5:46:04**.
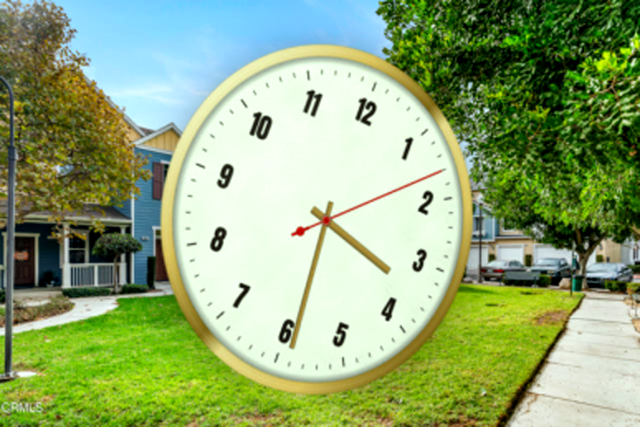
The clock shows **3:29:08**
